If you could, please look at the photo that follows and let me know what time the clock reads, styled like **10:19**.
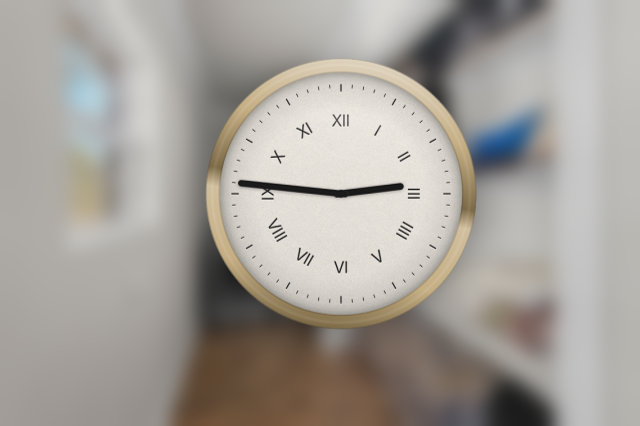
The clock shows **2:46**
